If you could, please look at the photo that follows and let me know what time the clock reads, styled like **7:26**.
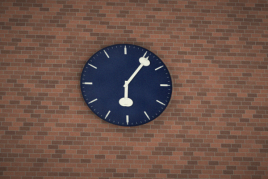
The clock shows **6:06**
